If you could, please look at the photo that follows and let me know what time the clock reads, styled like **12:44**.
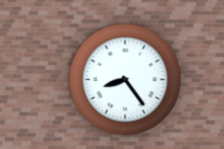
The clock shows **8:24**
